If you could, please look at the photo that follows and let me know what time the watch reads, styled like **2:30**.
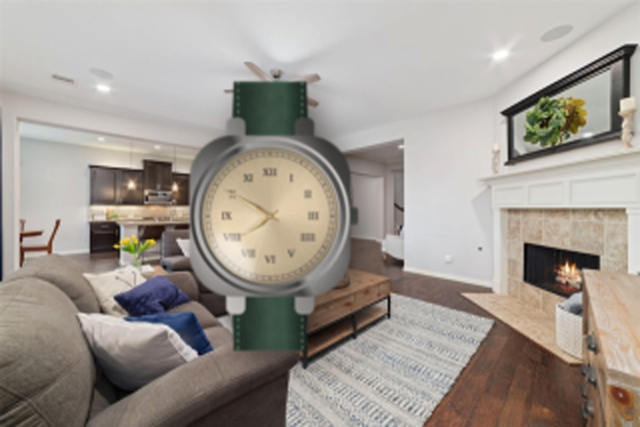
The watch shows **7:50**
